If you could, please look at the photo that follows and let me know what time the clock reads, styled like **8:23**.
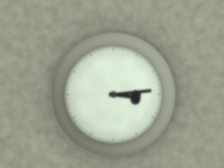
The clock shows **3:14**
